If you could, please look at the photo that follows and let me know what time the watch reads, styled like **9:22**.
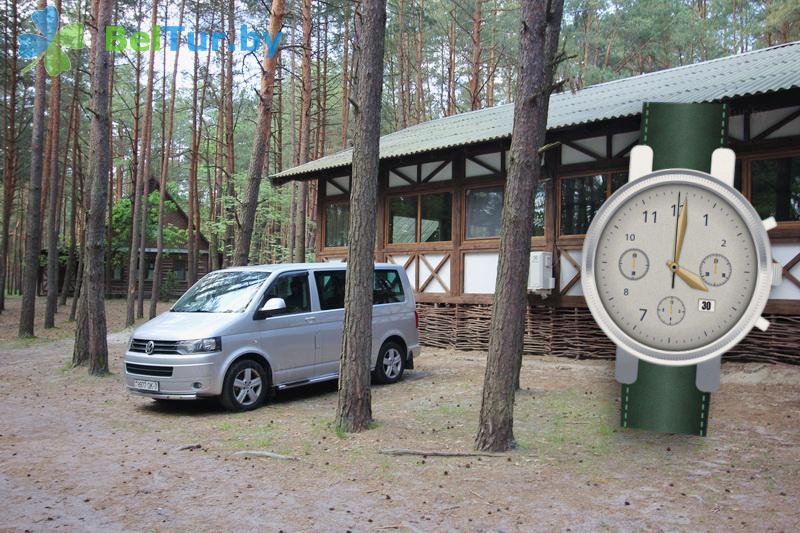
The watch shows **4:01**
